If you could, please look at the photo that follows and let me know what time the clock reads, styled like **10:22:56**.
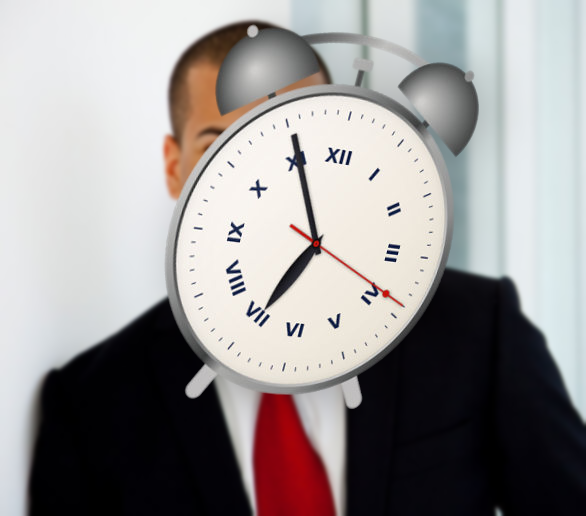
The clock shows **6:55:19**
